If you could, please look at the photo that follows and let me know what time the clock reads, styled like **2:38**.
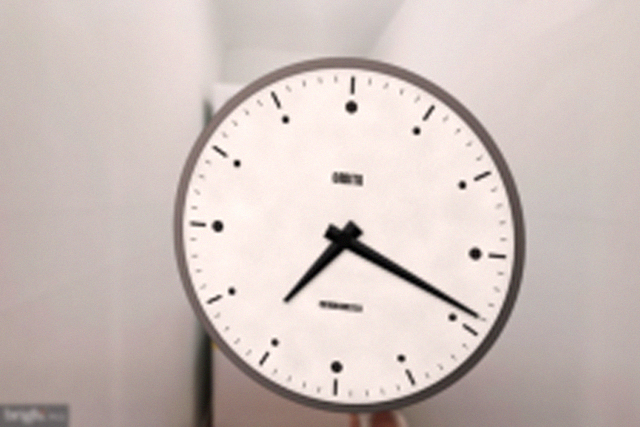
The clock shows **7:19**
